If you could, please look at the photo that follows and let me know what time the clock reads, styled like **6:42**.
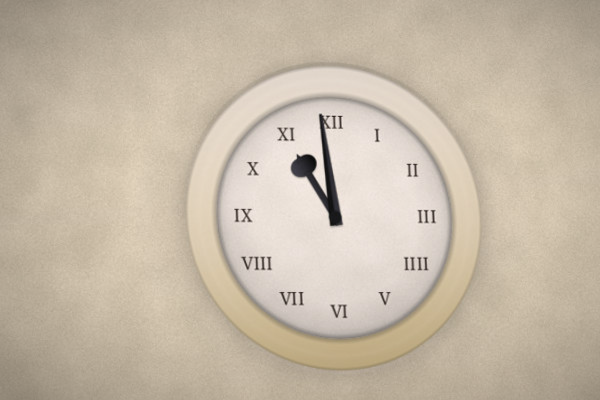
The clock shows **10:59**
